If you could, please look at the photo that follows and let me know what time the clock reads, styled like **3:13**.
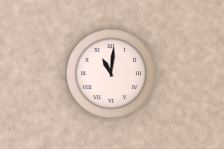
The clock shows **11:01**
